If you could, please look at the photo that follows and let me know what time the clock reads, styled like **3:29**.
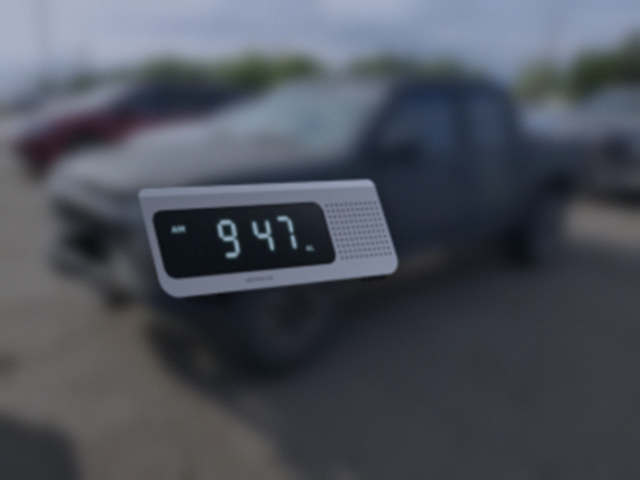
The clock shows **9:47**
